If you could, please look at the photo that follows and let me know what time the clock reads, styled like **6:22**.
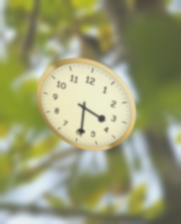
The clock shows **3:29**
